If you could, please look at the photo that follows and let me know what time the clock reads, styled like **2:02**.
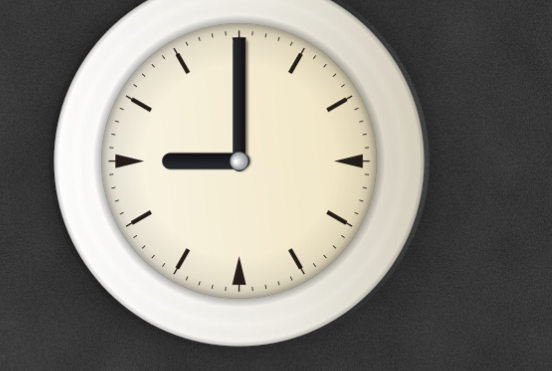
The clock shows **9:00**
